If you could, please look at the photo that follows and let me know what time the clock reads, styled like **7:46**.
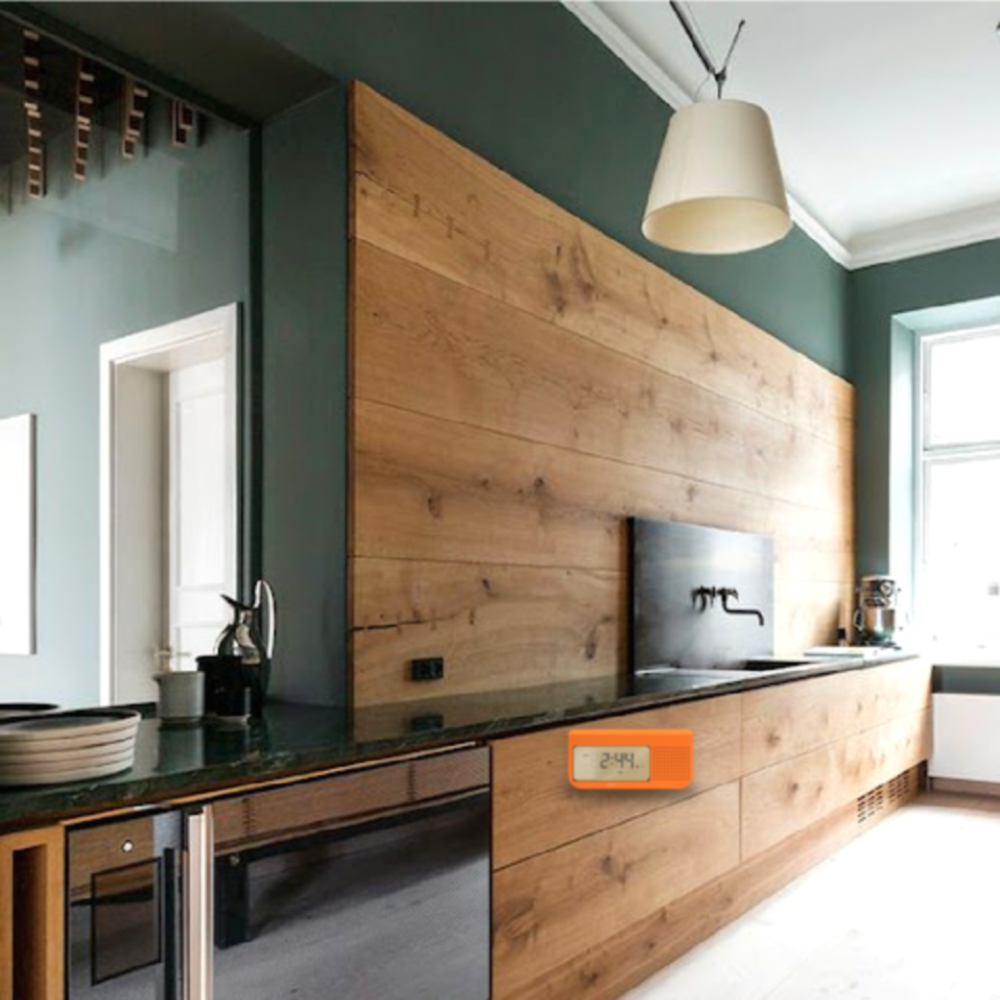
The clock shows **2:44**
